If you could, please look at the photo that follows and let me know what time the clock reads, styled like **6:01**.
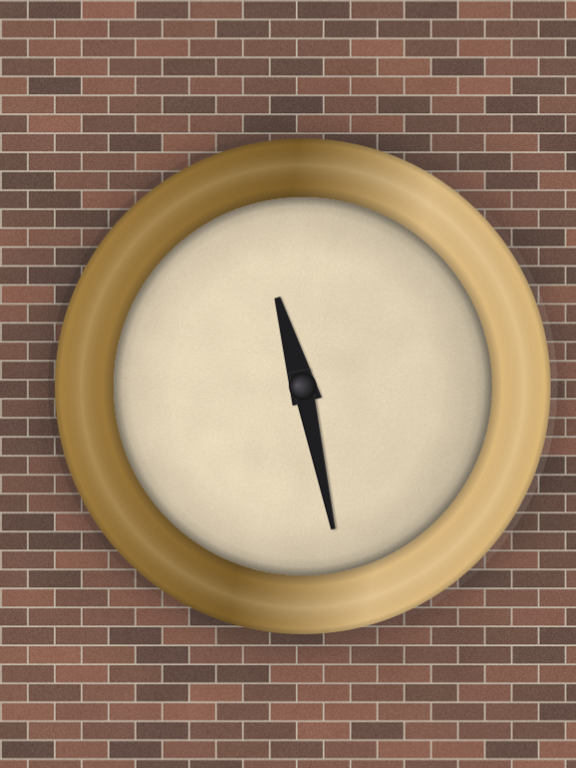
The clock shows **11:28**
